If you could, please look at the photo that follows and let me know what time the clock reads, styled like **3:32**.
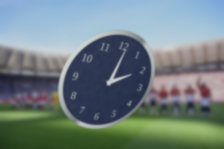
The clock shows **2:01**
